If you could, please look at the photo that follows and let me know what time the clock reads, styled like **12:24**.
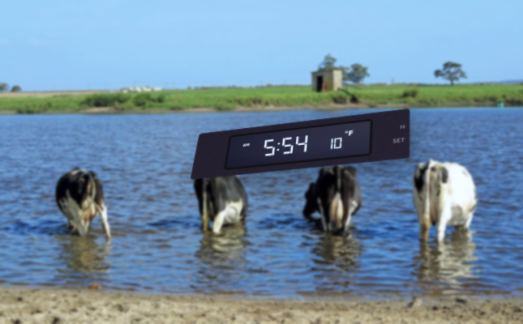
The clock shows **5:54**
